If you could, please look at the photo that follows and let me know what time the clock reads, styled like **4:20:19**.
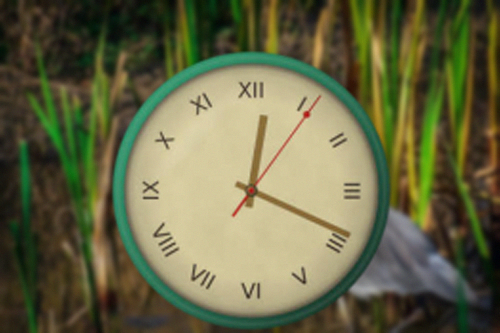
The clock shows **12:19:06**
